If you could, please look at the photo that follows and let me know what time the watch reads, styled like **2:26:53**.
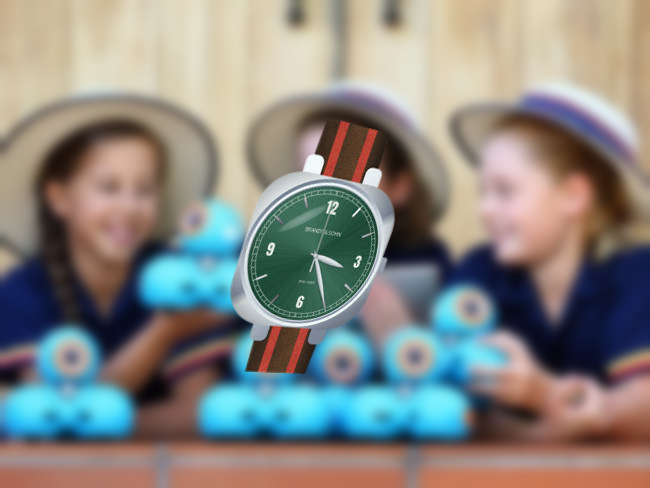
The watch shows **3:25:00**
